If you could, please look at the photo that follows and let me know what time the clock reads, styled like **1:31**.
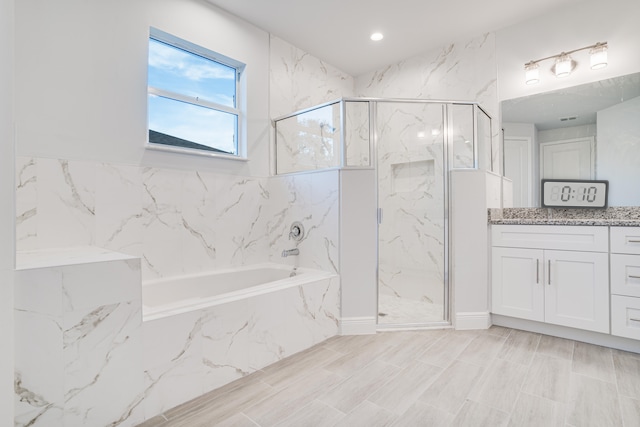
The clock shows **0:10**
